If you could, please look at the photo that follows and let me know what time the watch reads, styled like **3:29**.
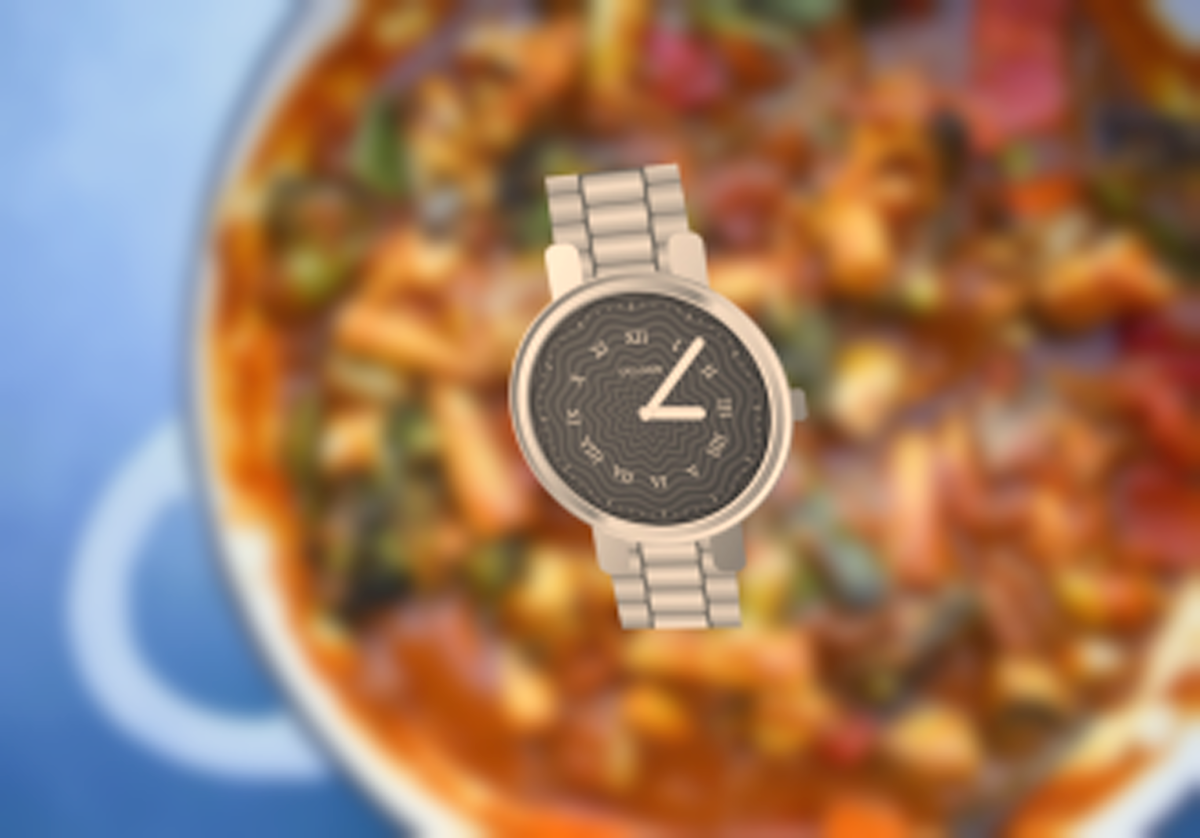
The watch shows **3:07**
